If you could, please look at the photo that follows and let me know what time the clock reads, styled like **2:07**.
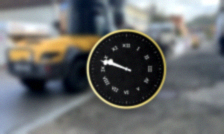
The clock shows **9:48**
